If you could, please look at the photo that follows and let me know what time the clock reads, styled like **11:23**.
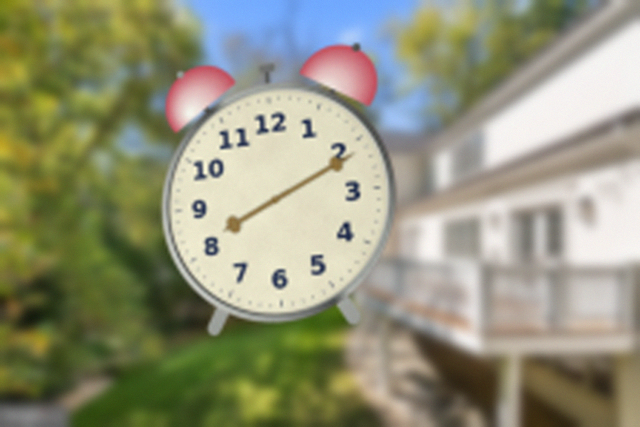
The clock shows **8:11**
